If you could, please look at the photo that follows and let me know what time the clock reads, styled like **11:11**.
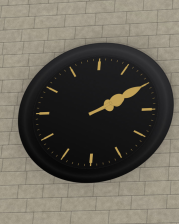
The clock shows **2:10**
